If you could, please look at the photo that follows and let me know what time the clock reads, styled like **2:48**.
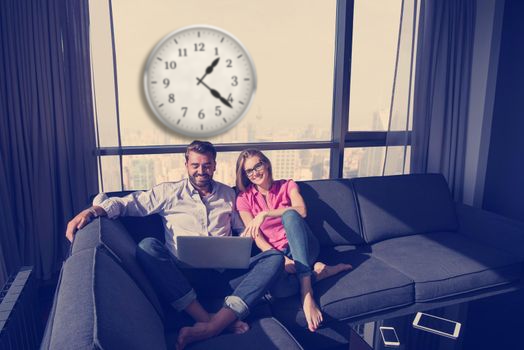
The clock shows **1:22**
